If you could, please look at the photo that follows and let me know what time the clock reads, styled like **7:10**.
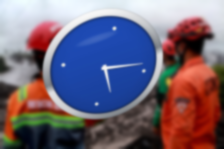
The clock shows **5:13**
